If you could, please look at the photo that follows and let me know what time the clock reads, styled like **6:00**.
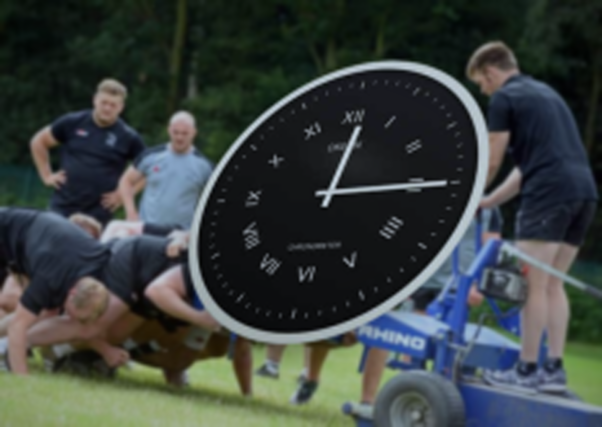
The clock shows **12:15**
